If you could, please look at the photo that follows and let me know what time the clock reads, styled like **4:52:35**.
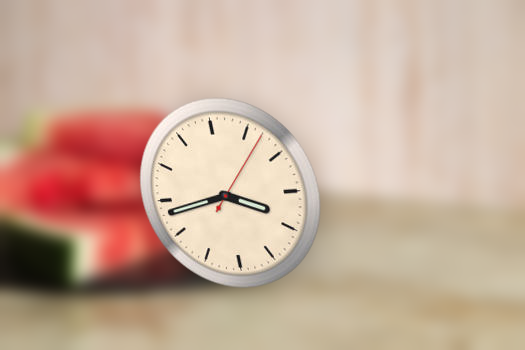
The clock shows **3:43:07**
